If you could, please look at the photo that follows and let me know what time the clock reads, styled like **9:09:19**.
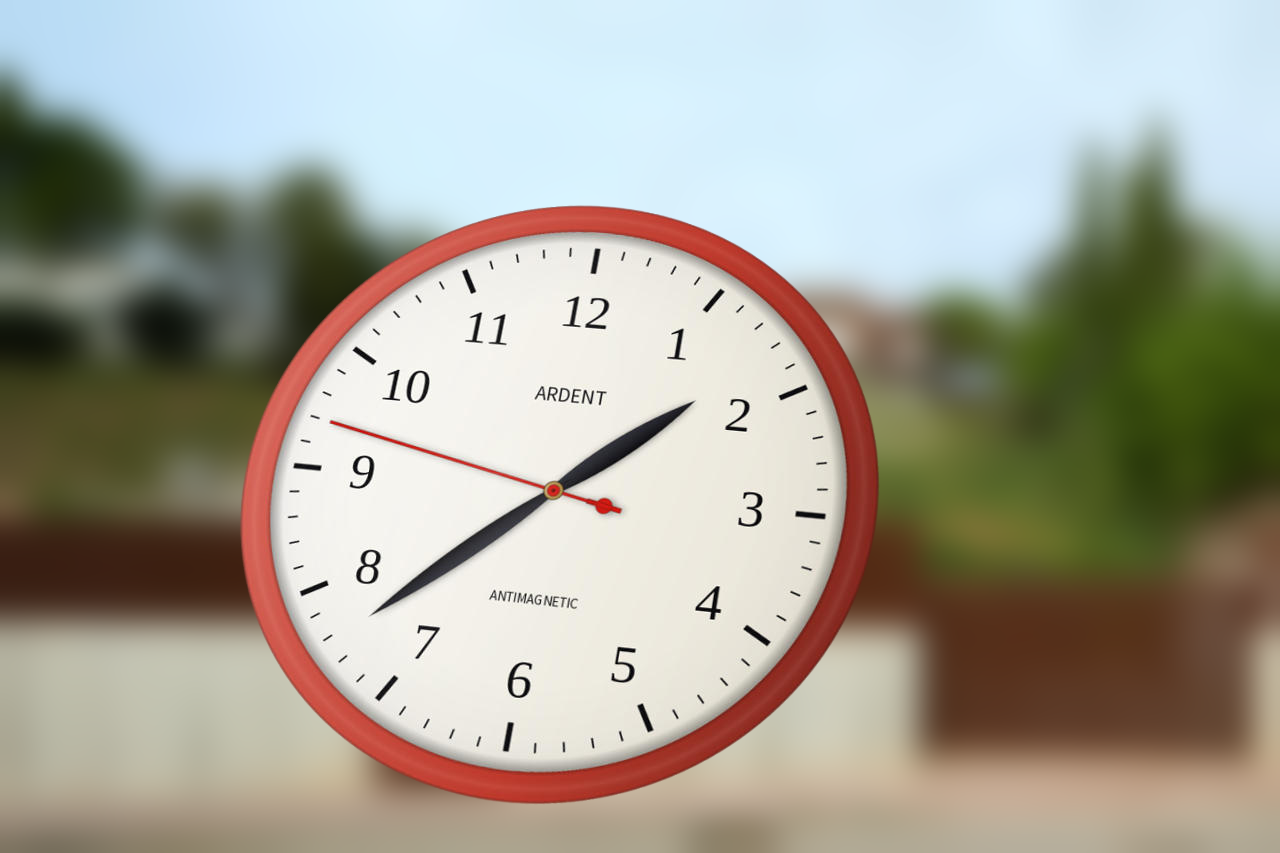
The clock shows **1:37:47**
